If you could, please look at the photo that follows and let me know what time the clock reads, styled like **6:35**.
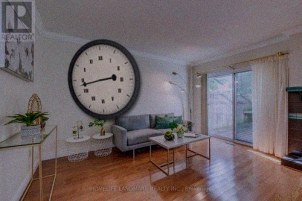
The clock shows **2:43**
